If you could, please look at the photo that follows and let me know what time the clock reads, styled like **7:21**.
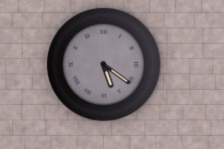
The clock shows **5:21**
